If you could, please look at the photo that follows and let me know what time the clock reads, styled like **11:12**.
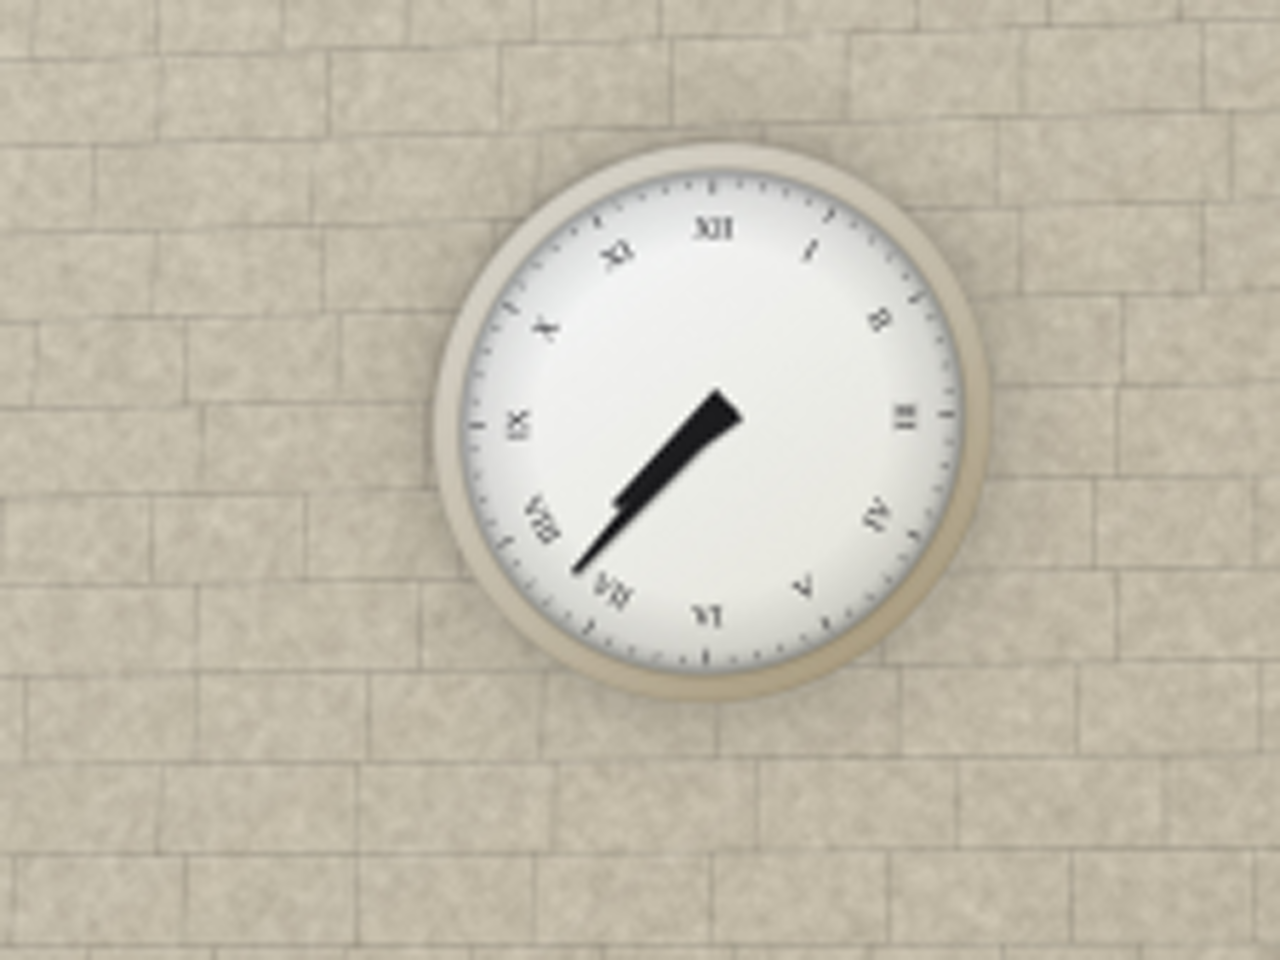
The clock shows **7:37**
